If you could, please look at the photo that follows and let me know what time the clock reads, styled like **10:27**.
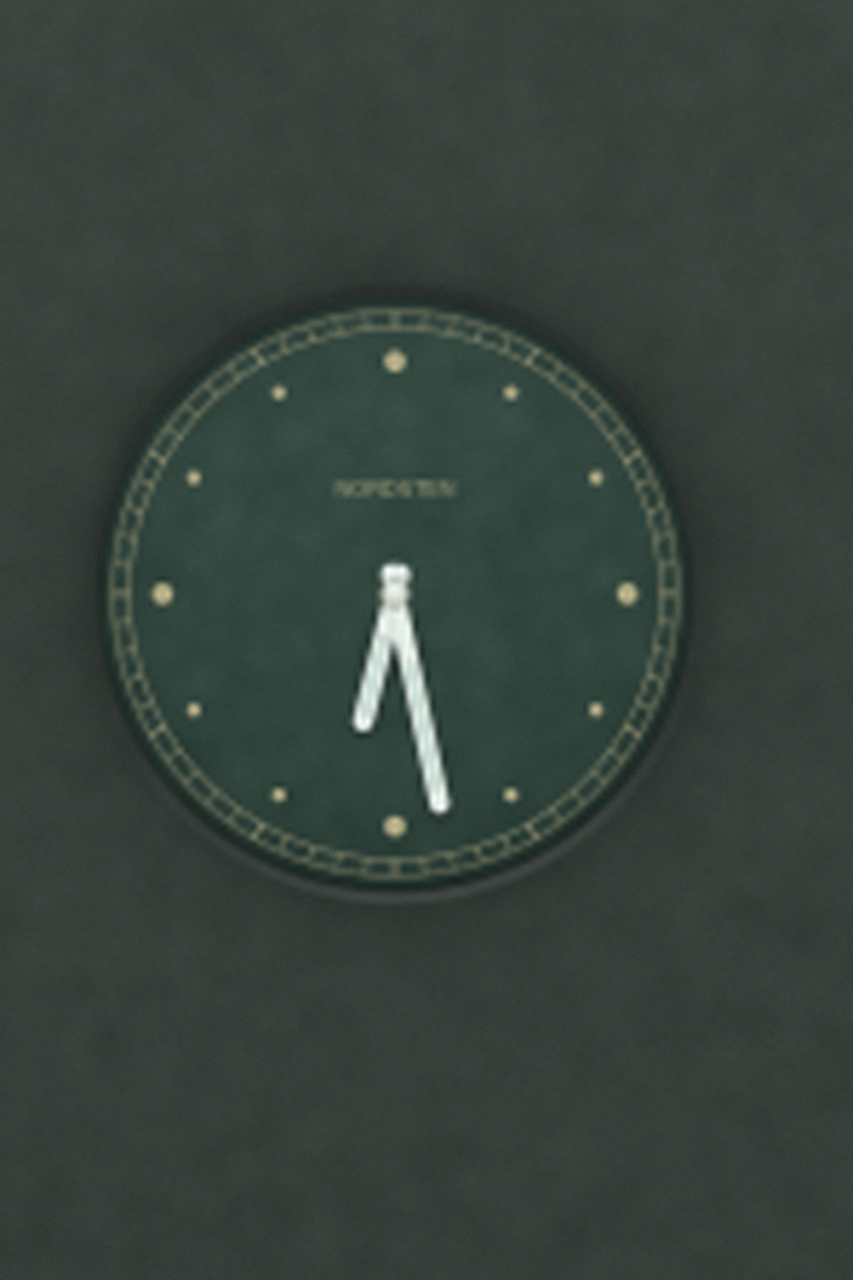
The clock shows **6:28**
